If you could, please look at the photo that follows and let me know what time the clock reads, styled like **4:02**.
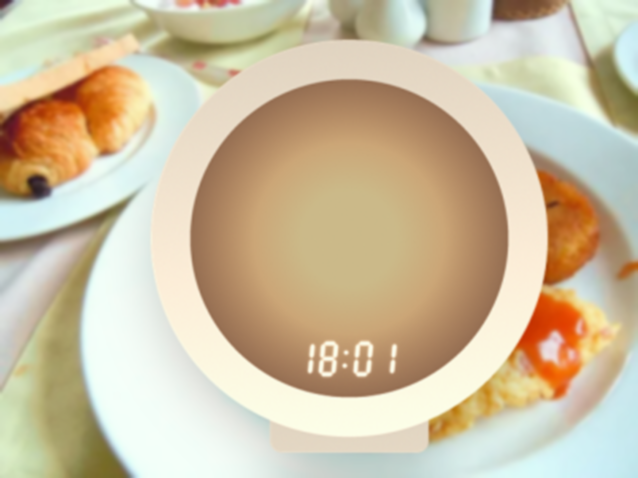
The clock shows **18:01**
